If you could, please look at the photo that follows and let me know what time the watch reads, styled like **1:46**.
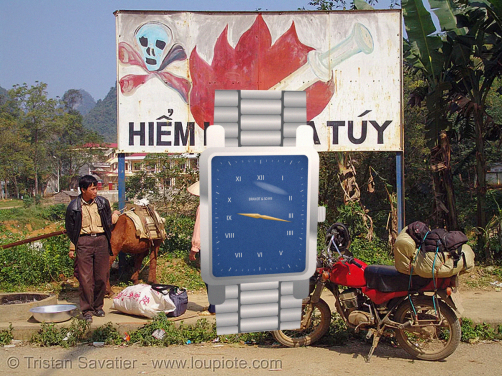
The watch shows **9:17**
